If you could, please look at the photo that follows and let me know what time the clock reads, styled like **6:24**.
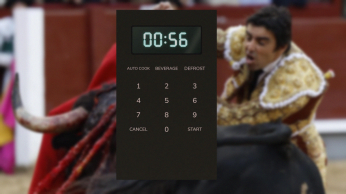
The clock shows **0:56**
